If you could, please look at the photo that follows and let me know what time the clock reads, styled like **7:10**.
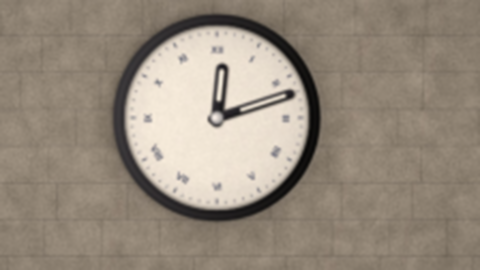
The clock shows **12:12**
